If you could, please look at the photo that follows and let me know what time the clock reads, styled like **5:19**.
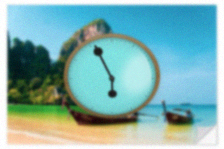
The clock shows **5:56**
